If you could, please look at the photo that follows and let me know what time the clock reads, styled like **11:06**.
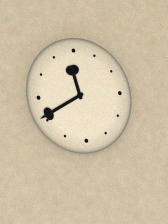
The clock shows **11:41**
